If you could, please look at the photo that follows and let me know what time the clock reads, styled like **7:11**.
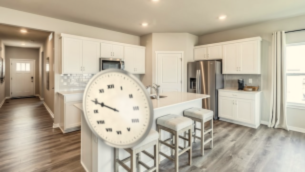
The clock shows **9:49**
